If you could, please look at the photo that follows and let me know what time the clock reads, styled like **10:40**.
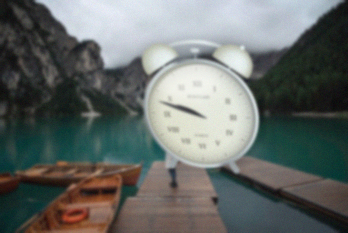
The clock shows **9:48**
